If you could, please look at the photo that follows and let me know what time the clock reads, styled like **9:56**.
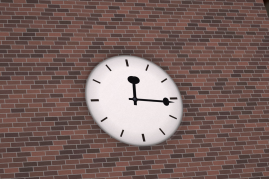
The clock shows **12:16**
